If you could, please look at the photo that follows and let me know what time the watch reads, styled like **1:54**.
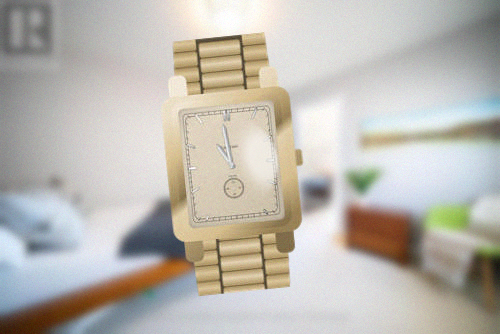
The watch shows **10:59**
